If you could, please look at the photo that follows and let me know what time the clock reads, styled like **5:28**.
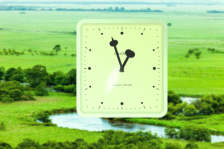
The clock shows **12:57**
